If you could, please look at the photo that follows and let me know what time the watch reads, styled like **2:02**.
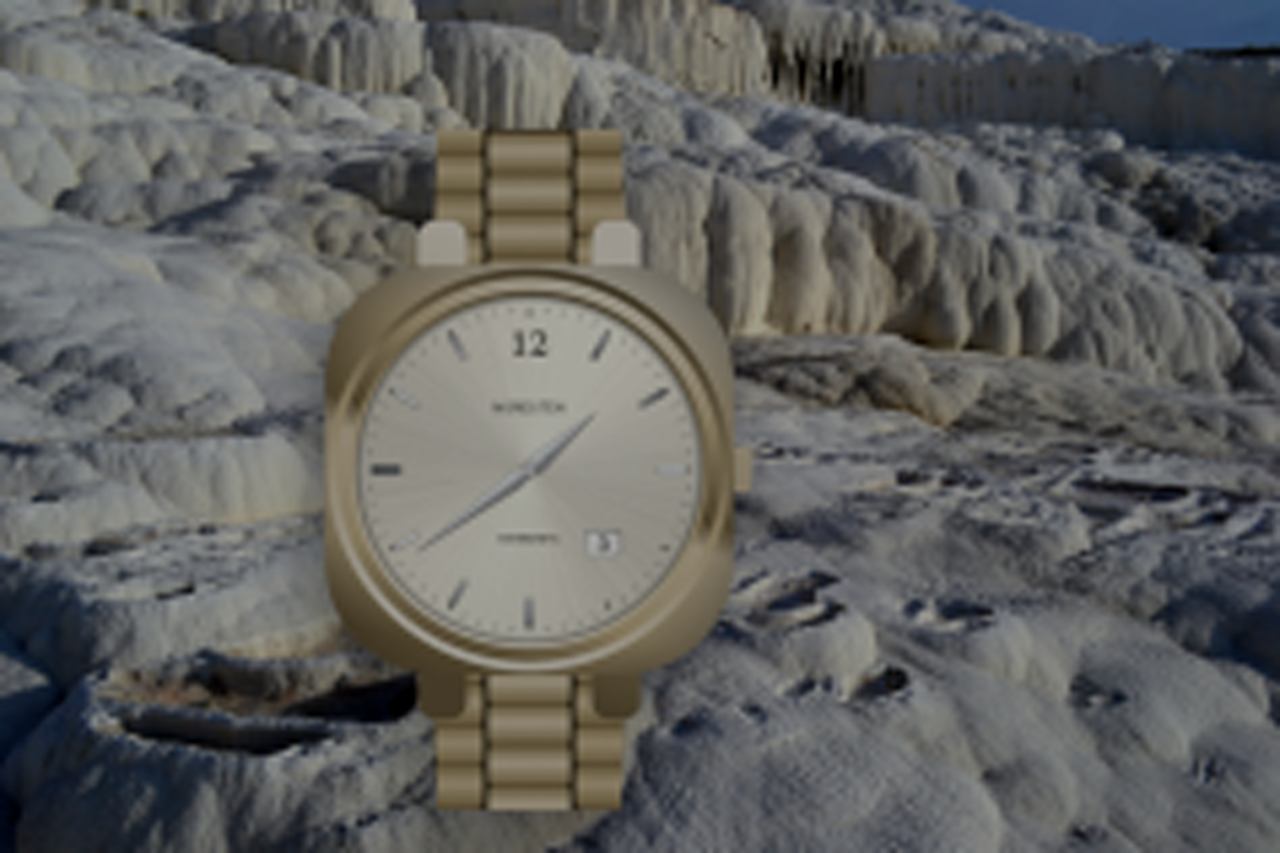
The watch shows **1:39**
